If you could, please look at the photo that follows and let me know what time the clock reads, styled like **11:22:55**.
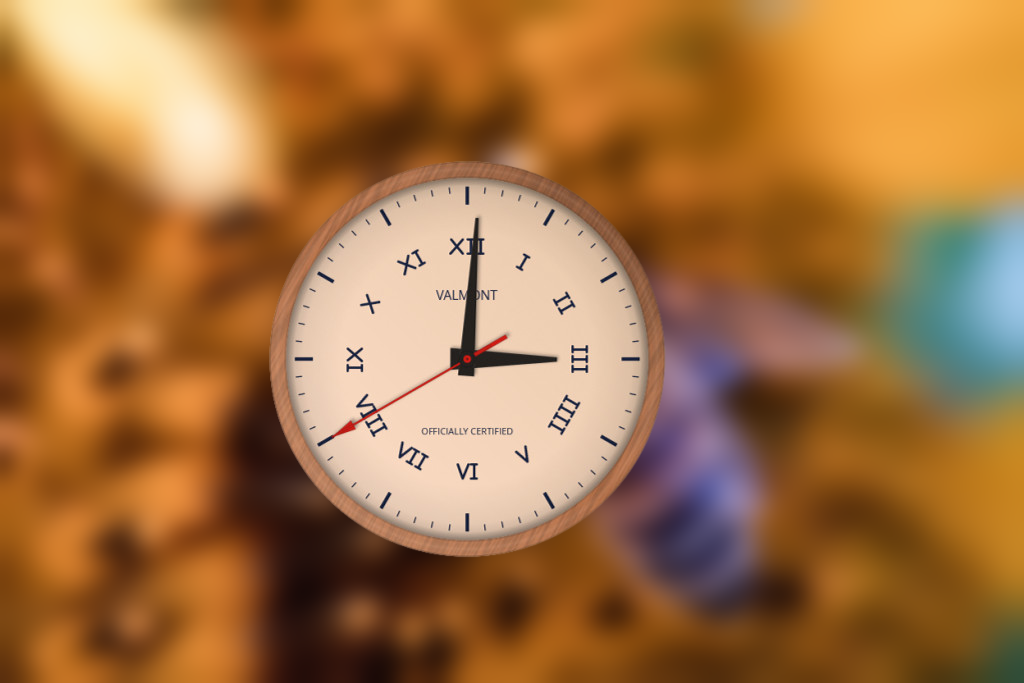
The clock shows **3:00:40**
